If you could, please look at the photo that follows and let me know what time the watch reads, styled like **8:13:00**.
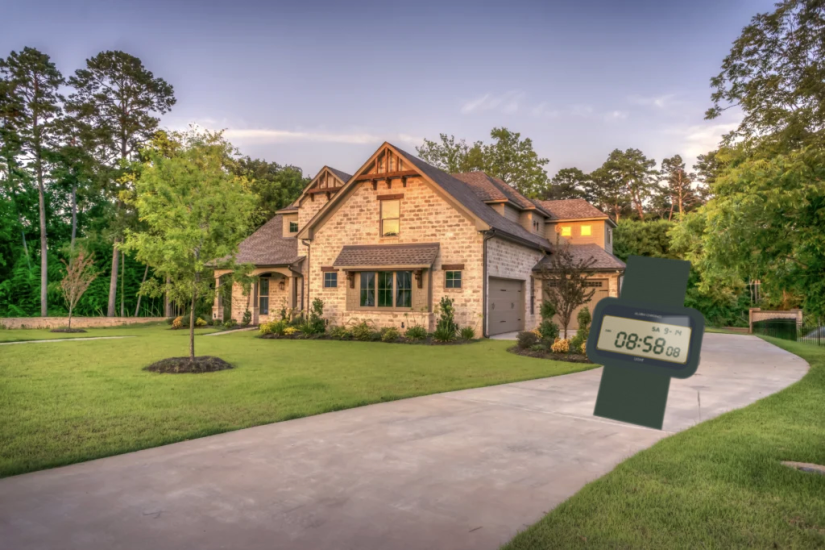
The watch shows **8:58:08**
